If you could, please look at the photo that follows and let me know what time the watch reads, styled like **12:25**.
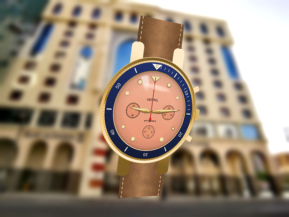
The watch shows **9:14**
